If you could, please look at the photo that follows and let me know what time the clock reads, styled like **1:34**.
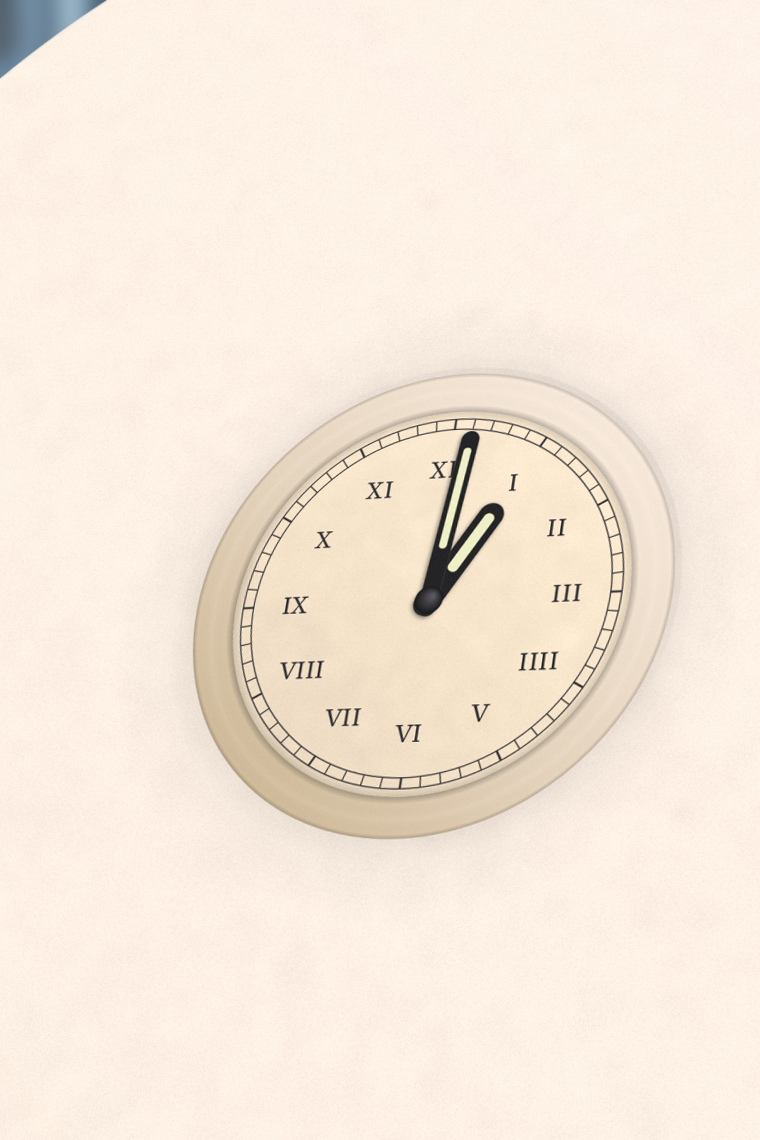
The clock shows **1:01**
